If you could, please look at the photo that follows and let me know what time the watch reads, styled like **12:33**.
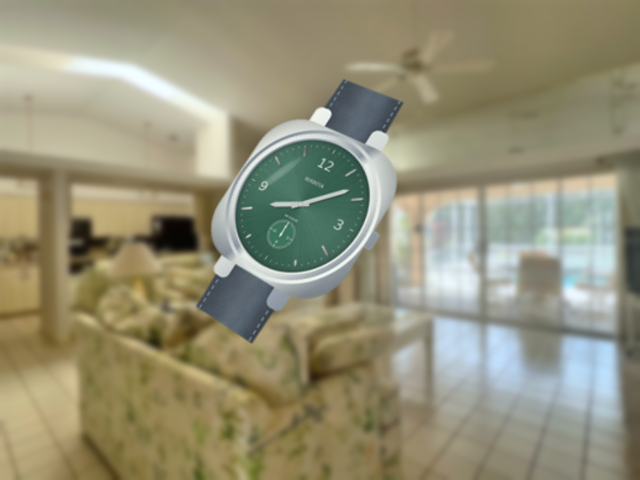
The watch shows **8:08**
